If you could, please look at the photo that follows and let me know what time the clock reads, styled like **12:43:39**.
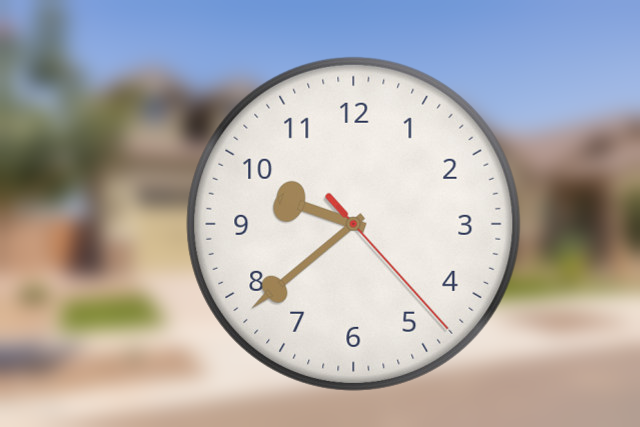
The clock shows **9:38:23**
